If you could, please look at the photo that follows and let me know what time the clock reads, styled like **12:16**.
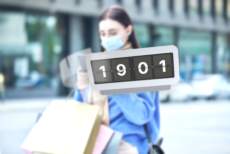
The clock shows **19:01**
